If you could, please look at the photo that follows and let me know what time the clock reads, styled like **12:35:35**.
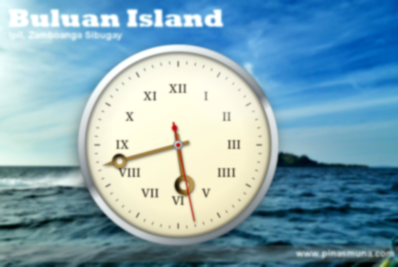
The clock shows **5:42:28**
